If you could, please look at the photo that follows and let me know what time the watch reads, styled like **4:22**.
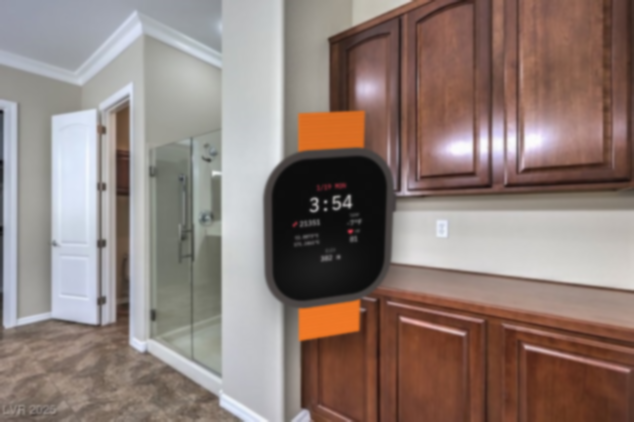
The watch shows **3:54**
